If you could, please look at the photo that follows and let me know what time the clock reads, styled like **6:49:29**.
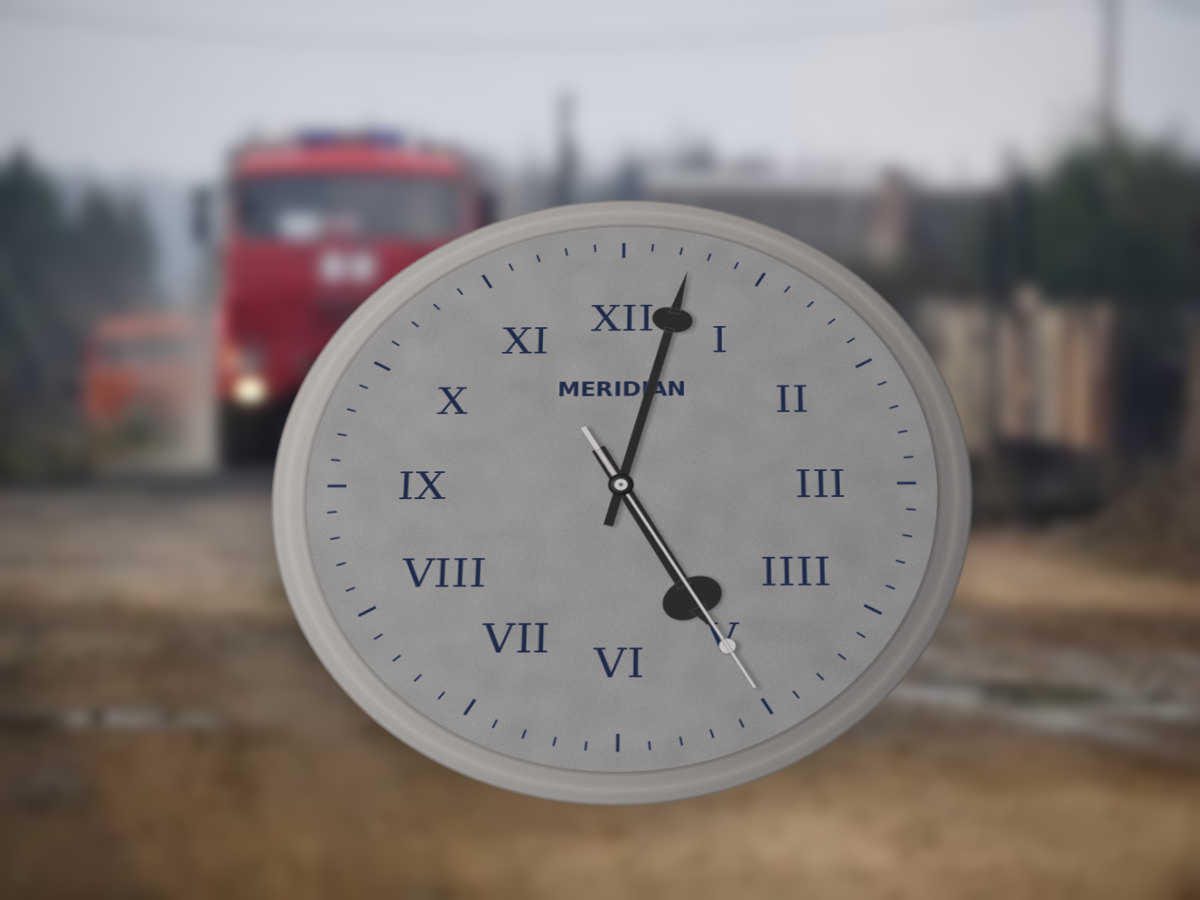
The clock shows **5:02:25**
